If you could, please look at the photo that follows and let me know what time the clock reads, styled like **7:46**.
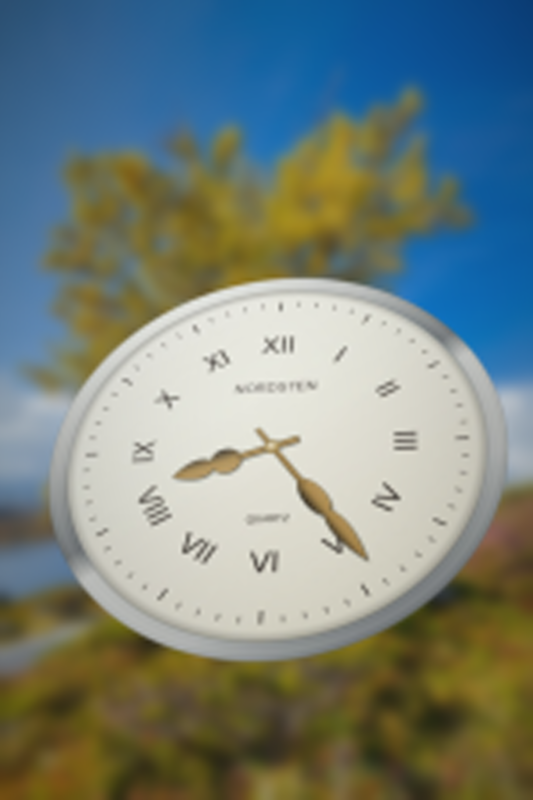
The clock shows **8:24**
